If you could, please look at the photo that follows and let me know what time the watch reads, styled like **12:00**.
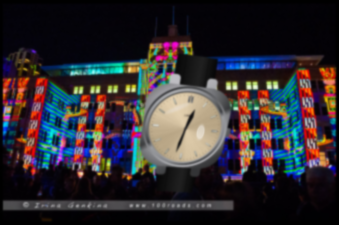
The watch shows **12:32**
